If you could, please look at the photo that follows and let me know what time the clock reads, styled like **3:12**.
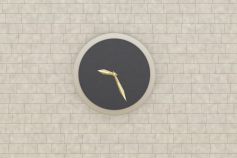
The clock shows **9:26**
